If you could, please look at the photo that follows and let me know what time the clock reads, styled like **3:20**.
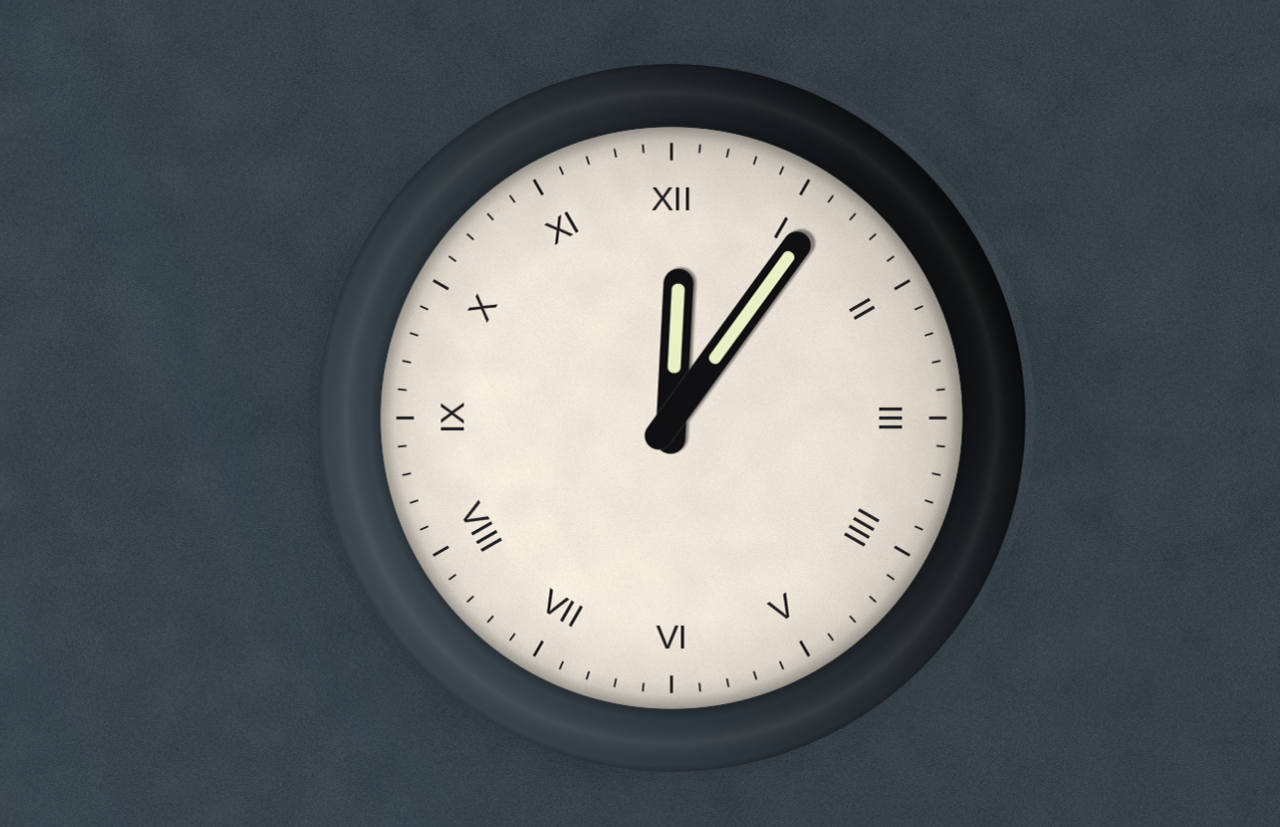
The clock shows **12:06**
